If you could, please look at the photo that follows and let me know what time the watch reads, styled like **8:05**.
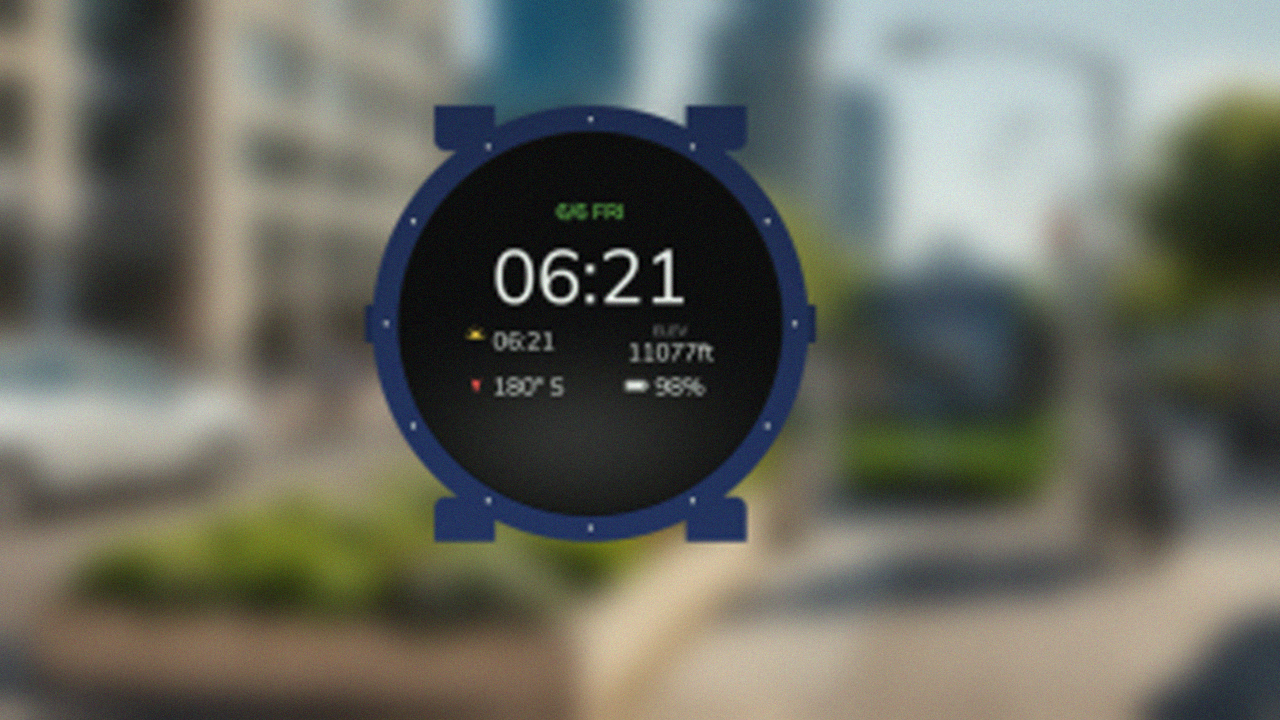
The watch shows **6:21**
